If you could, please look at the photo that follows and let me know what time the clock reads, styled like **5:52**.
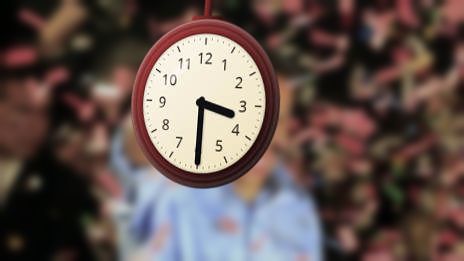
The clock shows **3:30**
